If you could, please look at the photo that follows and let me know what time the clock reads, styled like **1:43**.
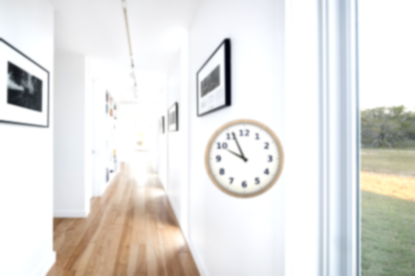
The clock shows **9:56**
